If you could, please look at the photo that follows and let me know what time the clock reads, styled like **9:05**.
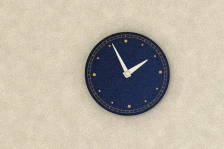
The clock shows **1:56**
